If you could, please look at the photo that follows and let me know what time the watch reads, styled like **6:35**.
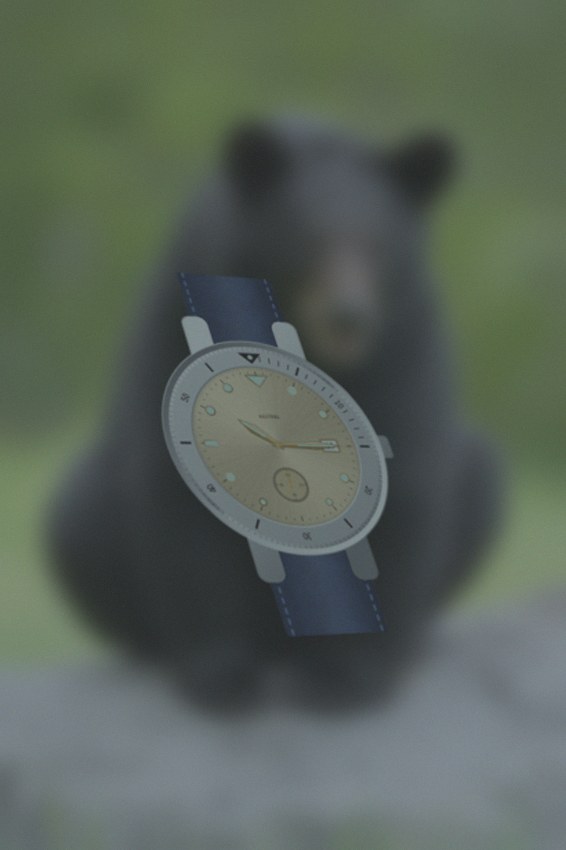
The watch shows **10:15**
